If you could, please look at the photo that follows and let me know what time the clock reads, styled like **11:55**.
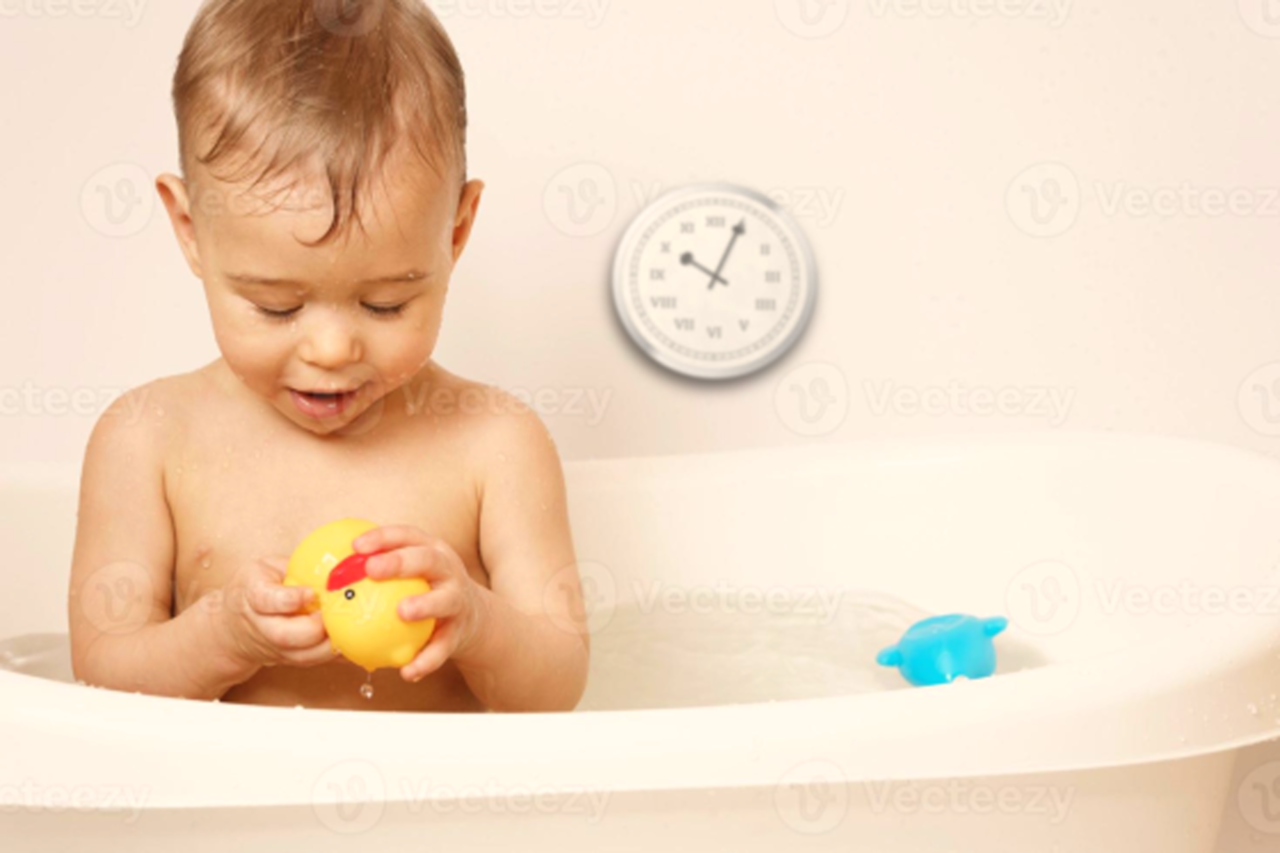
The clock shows **10:04**
